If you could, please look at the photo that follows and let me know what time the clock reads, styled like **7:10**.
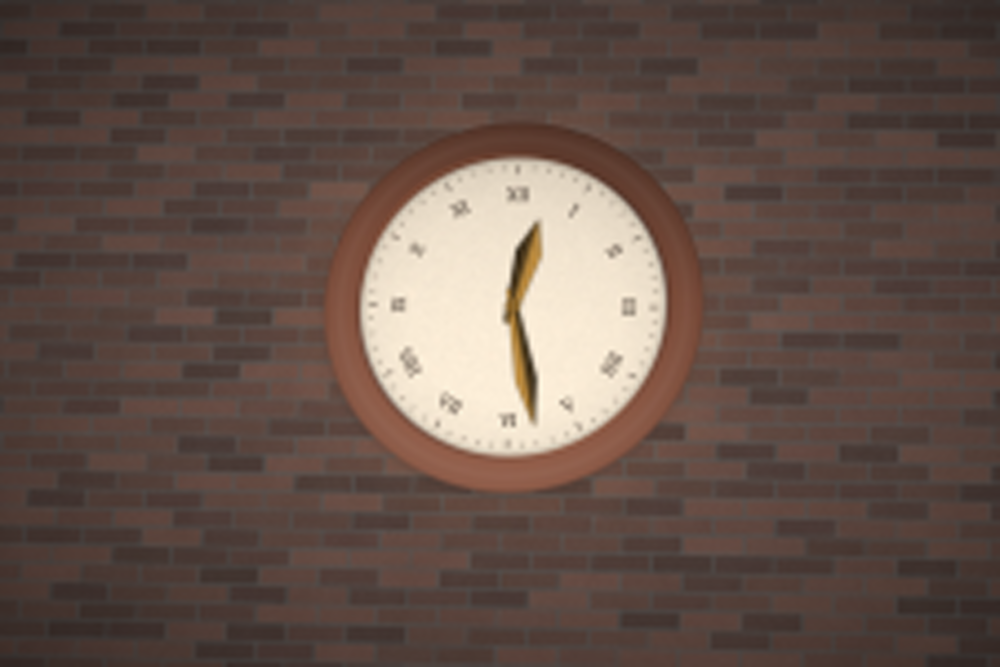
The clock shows **12:28**
